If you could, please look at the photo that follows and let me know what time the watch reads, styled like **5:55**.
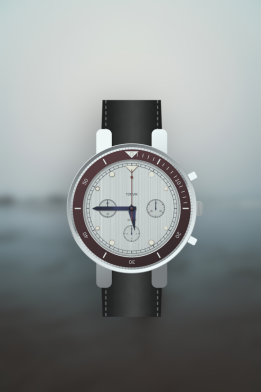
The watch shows **5:45**
